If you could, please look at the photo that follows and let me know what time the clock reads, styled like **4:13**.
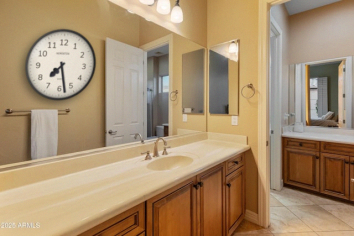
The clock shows **7:28**
